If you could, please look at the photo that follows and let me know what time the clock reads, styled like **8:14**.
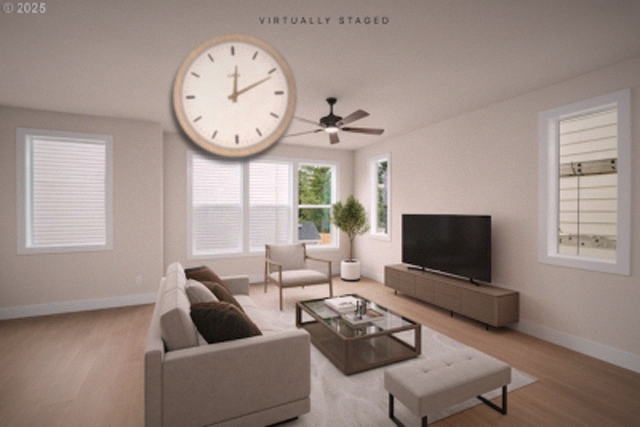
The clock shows **12:11**
